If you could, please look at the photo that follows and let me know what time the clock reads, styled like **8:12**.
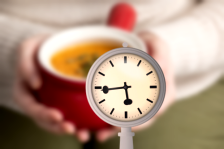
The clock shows **5:44**
